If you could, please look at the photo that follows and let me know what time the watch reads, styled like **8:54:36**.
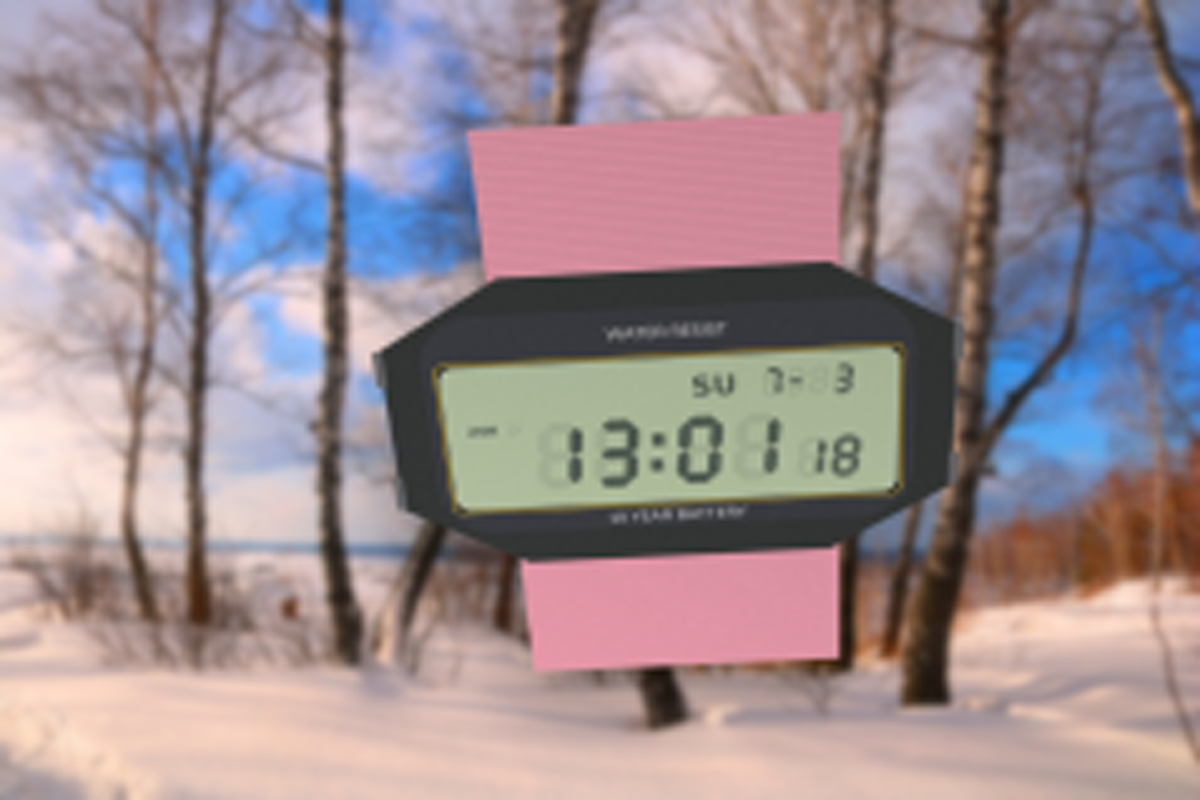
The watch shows **13:01:18**
